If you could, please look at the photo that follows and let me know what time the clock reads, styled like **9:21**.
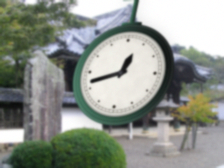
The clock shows **12:42**
